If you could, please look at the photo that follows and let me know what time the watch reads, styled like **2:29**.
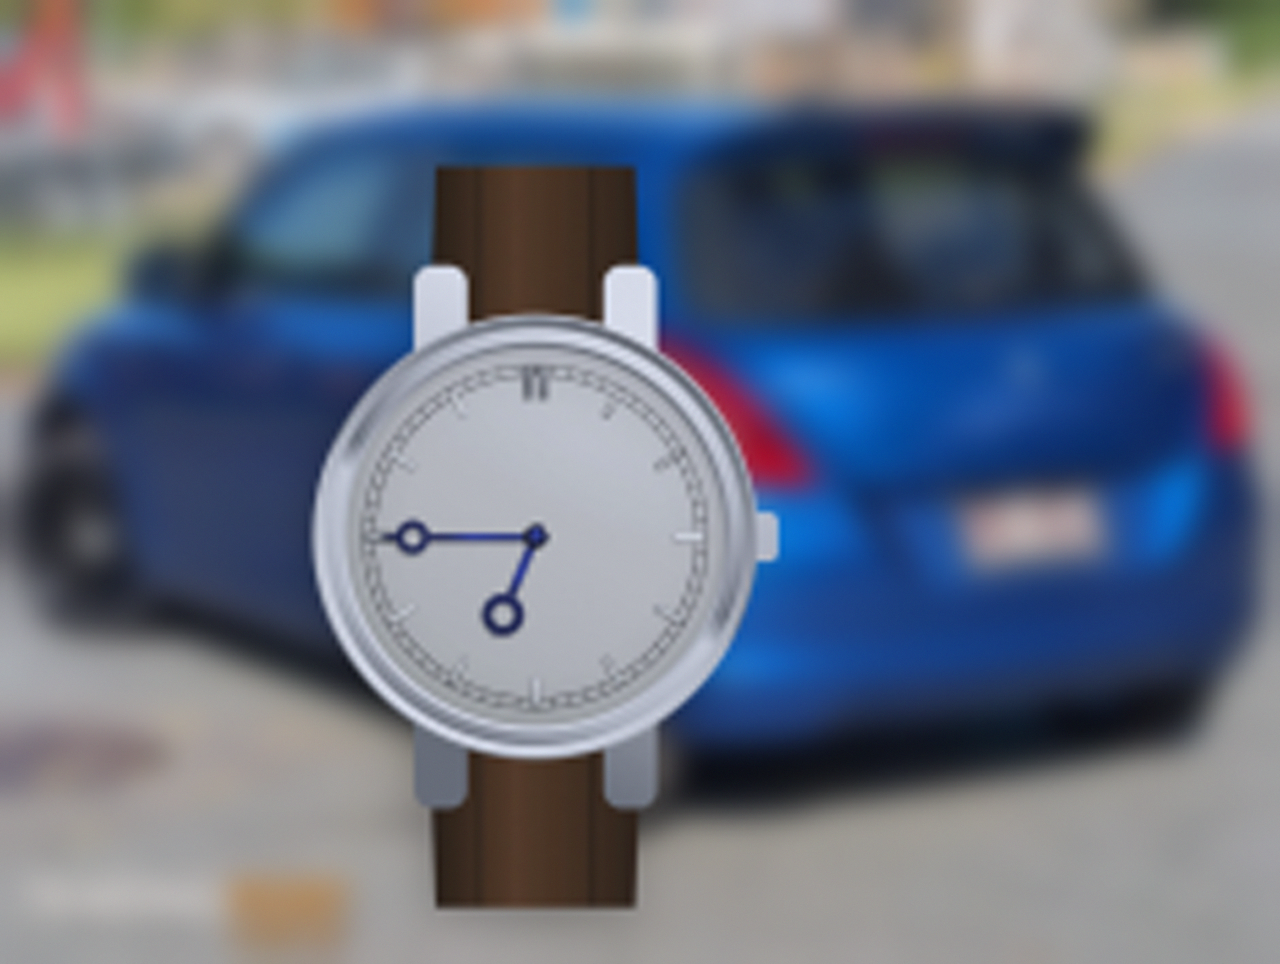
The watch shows **6:45**
